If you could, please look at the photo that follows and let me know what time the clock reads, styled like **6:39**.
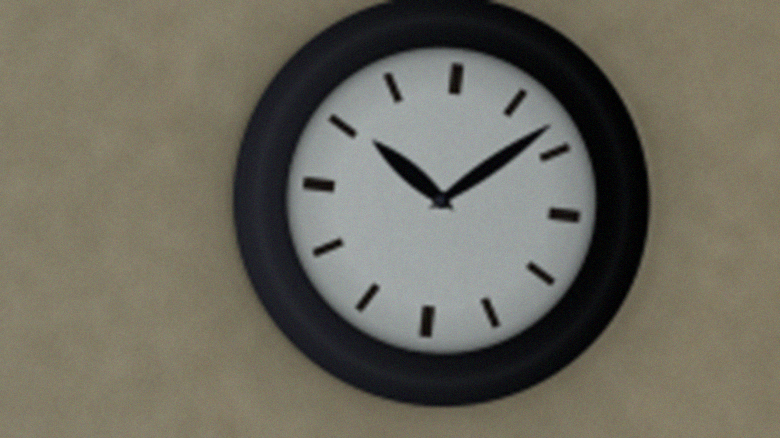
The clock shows **10:08**
